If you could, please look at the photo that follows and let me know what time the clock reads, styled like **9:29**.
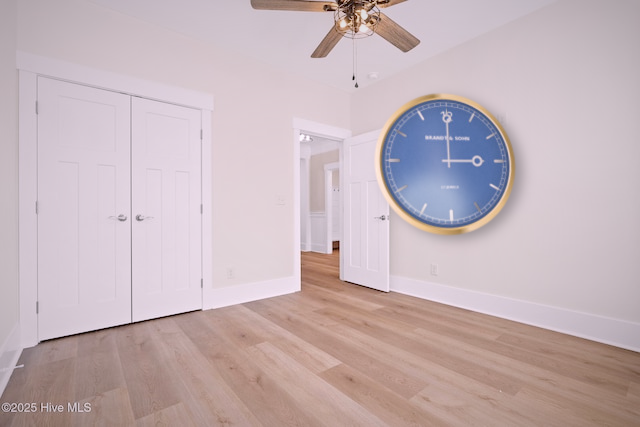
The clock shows **3:00**
